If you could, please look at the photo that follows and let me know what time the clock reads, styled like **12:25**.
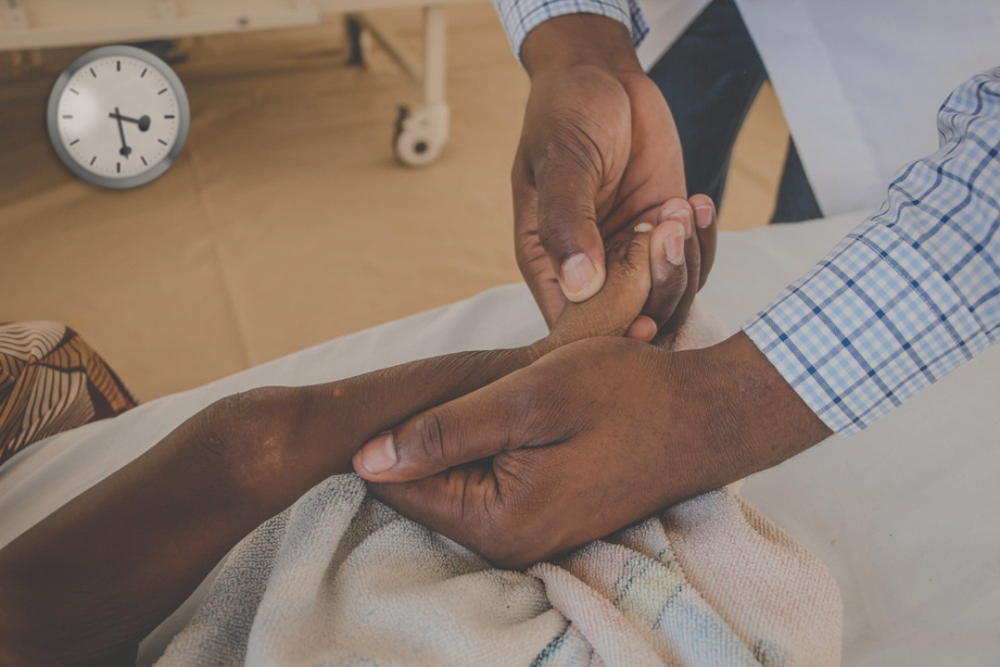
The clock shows **3:28**
